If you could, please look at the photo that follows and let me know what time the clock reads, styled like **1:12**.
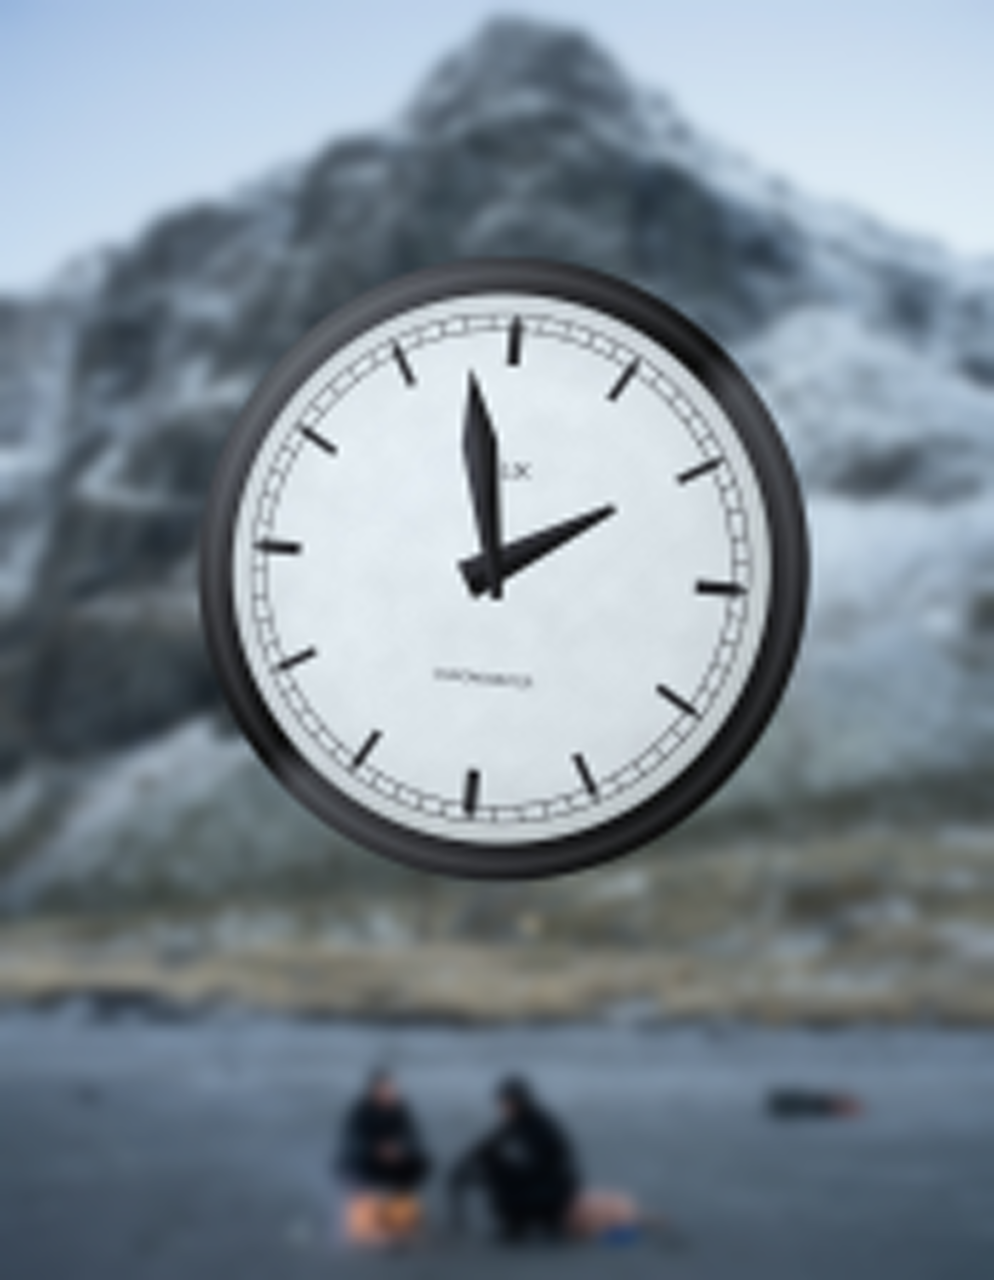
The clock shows **1:58**
